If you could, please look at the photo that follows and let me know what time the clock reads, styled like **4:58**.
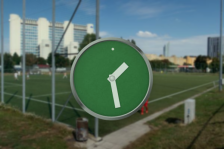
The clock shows **1:28**
